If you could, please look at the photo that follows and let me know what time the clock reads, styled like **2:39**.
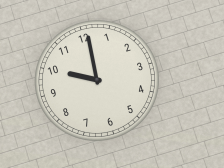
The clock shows **10:01**
